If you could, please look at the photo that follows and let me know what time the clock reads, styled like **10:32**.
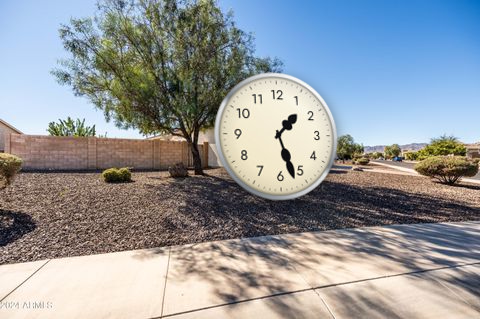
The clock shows **1:27**
